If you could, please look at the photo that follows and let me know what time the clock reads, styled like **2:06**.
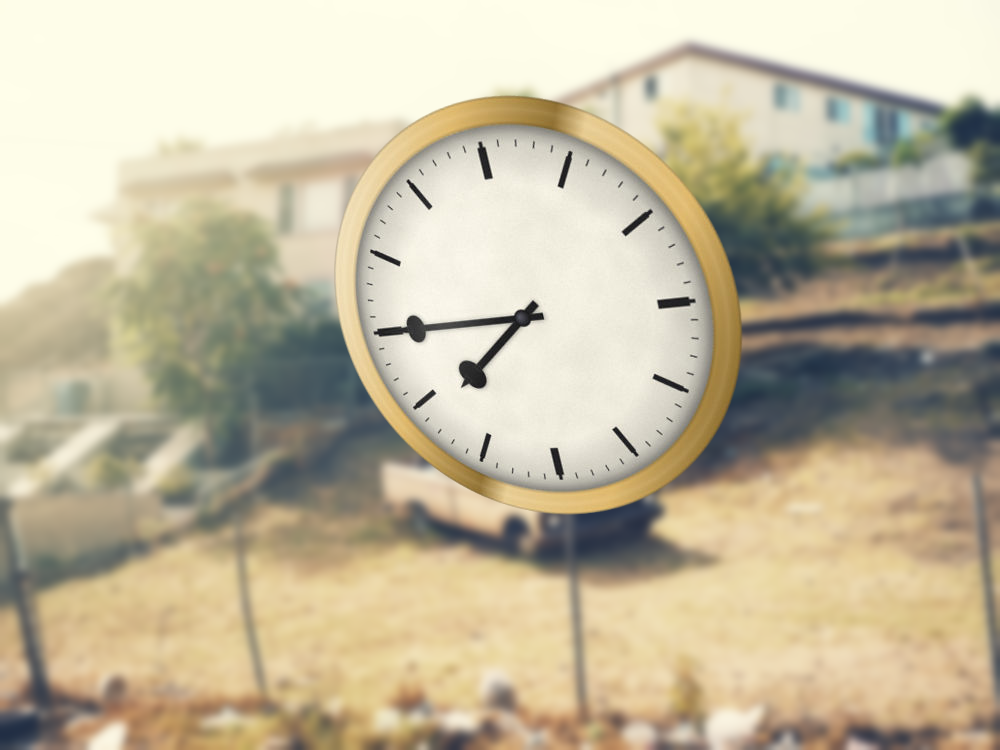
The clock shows **7:45**
